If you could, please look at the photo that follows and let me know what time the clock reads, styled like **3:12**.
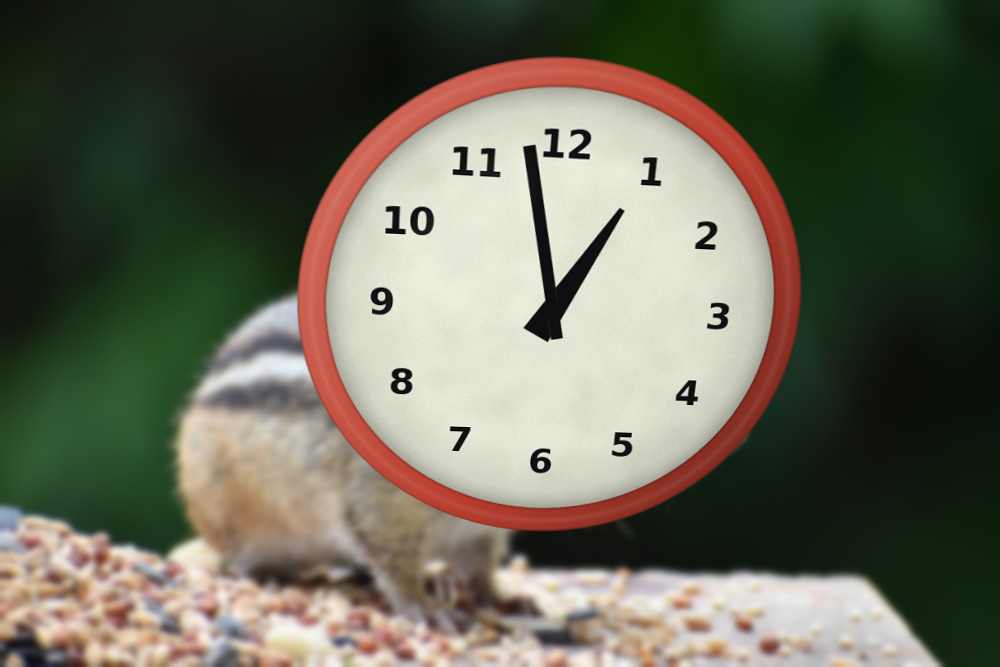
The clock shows **12:58**
